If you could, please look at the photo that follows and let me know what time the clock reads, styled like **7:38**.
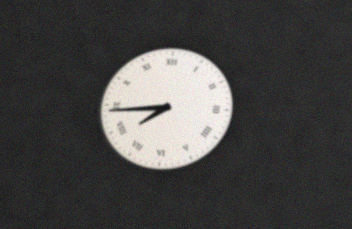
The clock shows **7:44**
